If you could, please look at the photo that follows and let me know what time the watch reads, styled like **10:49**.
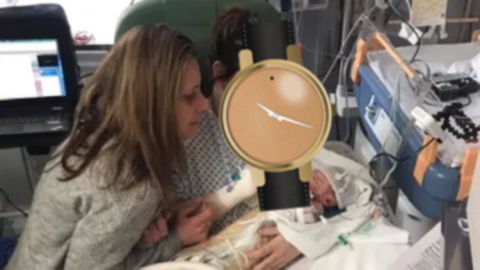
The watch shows **10:19**
